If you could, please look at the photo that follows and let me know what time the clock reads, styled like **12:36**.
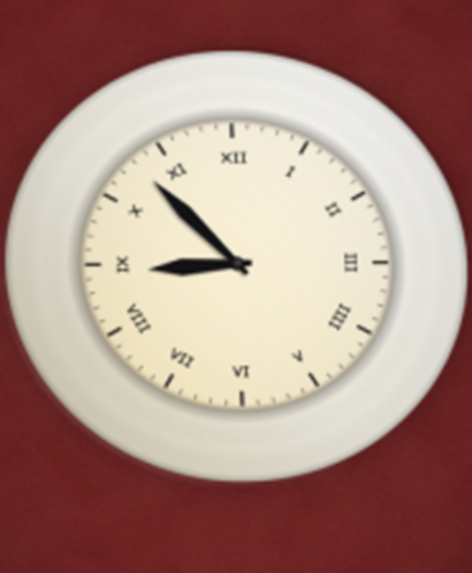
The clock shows **8:53**
